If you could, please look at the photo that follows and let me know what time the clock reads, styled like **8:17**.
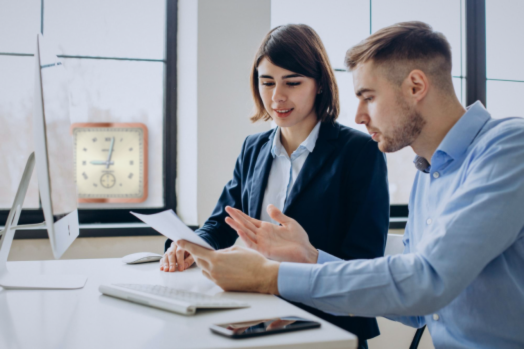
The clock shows **9:02**
